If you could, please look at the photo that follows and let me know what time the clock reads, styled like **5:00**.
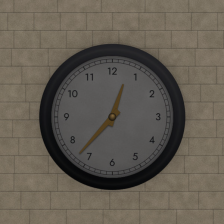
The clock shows **12:37**
